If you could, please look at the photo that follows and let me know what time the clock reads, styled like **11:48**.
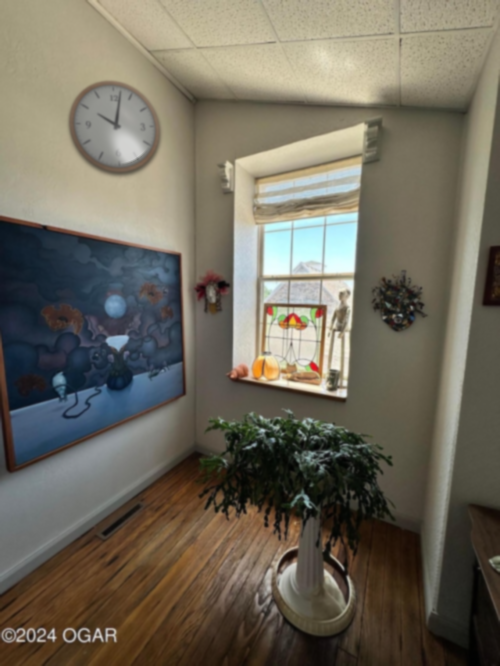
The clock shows **10:02**
